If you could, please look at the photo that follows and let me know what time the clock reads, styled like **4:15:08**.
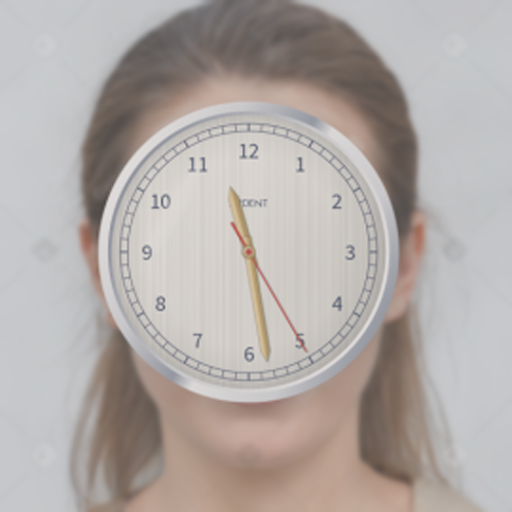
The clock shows **11:28:25**
